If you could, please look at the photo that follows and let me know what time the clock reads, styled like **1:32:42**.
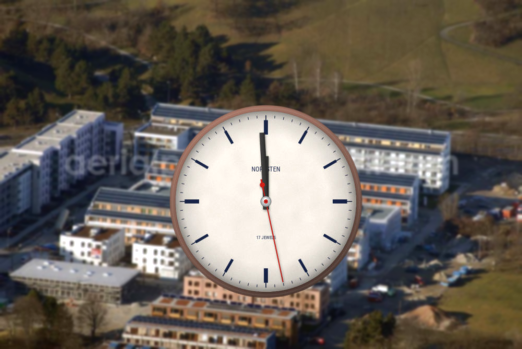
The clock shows **11:59:28**
